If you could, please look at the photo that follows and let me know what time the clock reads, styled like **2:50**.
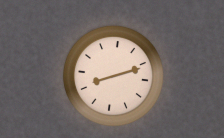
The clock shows **8:11**
